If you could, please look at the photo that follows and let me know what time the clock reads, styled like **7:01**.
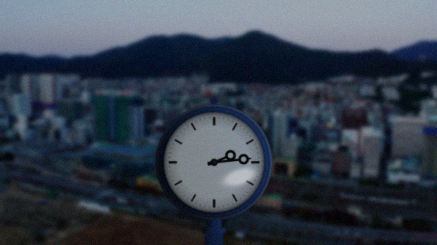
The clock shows **2:14**
